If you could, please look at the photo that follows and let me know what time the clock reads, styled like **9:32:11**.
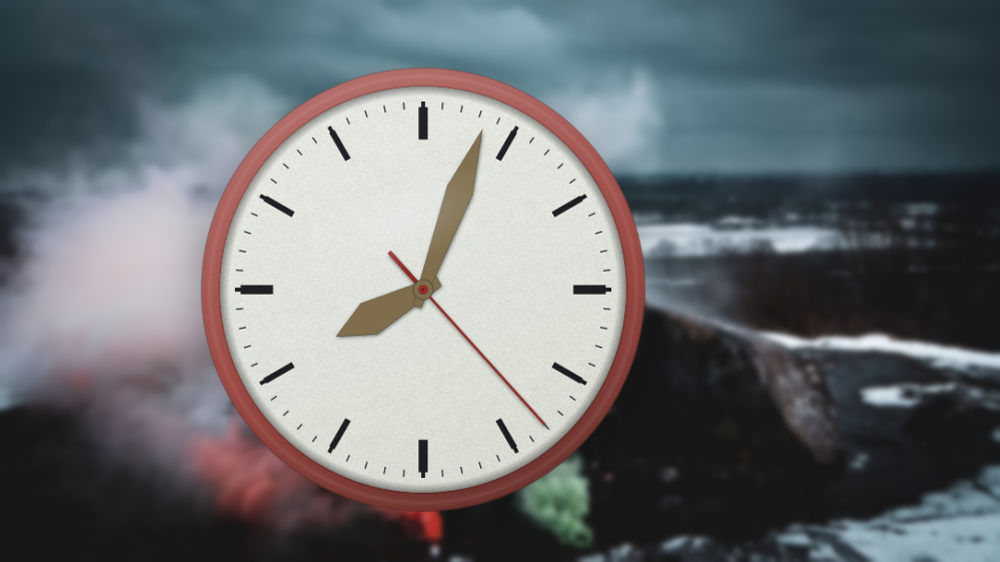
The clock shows **8:03:23**
